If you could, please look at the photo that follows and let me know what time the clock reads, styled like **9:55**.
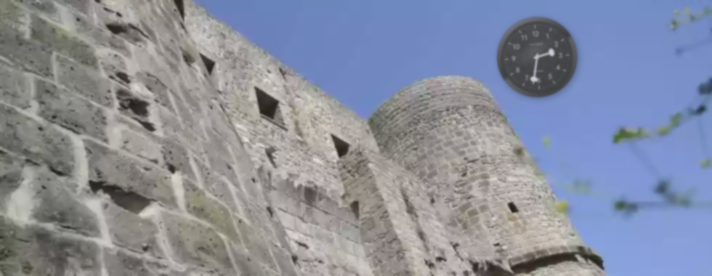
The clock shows **2:32**
